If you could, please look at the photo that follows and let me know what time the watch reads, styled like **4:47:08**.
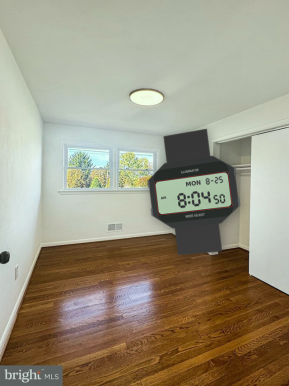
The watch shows **8:04:50**
